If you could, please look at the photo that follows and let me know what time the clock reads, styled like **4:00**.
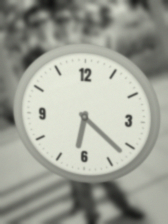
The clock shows **6:22**
